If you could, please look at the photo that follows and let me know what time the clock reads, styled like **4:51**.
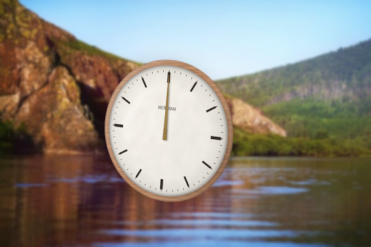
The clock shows **12:00**
